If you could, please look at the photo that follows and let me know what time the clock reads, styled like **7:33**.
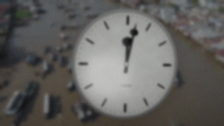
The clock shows **12:02**
